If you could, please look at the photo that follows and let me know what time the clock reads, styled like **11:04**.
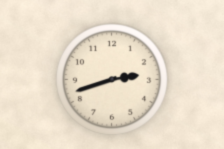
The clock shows **2:42**
